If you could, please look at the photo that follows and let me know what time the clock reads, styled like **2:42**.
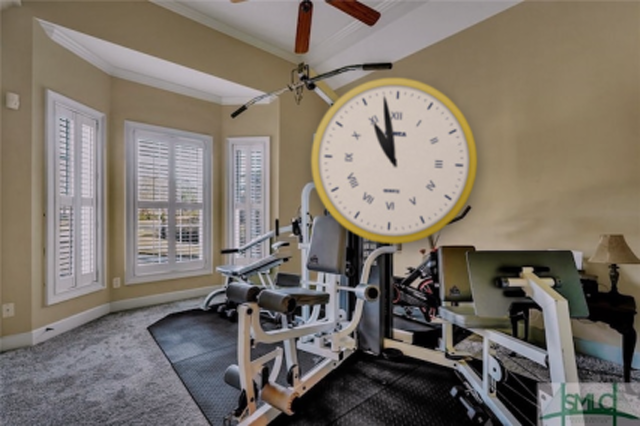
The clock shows **10:58**
